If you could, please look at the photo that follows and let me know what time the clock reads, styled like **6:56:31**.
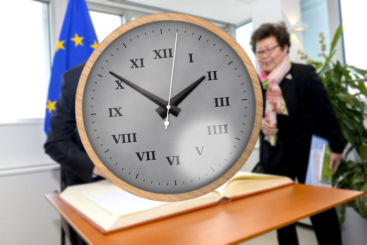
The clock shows **1:51:02**
